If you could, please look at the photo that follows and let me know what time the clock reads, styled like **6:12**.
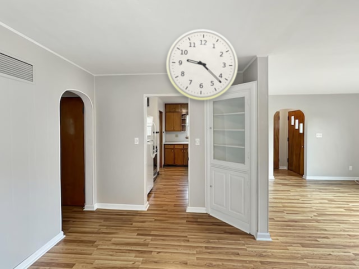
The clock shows **9:22**
